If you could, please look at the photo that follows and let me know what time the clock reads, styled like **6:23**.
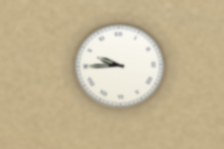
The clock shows **9:45**
